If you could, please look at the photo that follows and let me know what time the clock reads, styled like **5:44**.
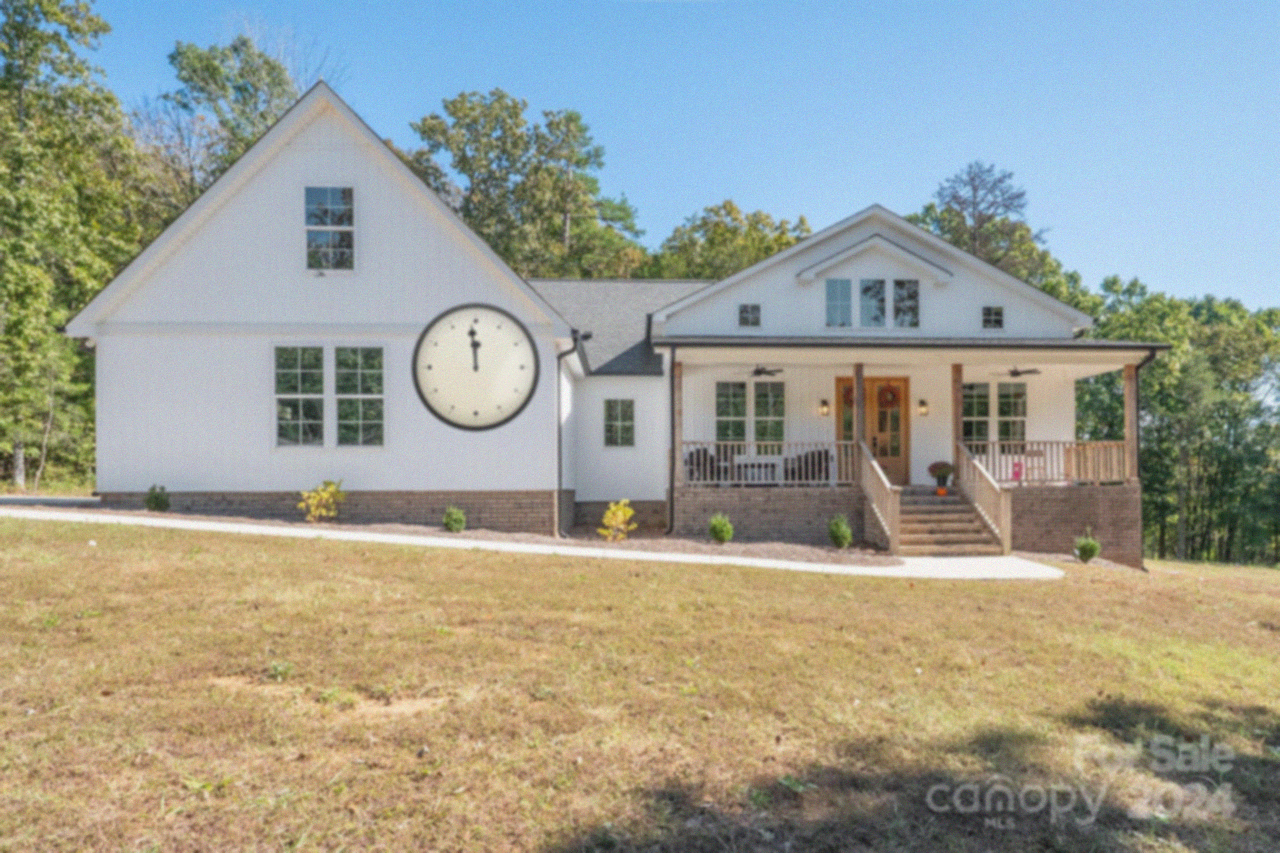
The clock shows **11:59**
